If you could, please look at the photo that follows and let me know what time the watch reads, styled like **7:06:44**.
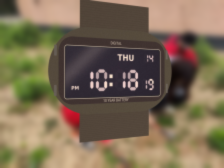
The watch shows **10:18:19**
